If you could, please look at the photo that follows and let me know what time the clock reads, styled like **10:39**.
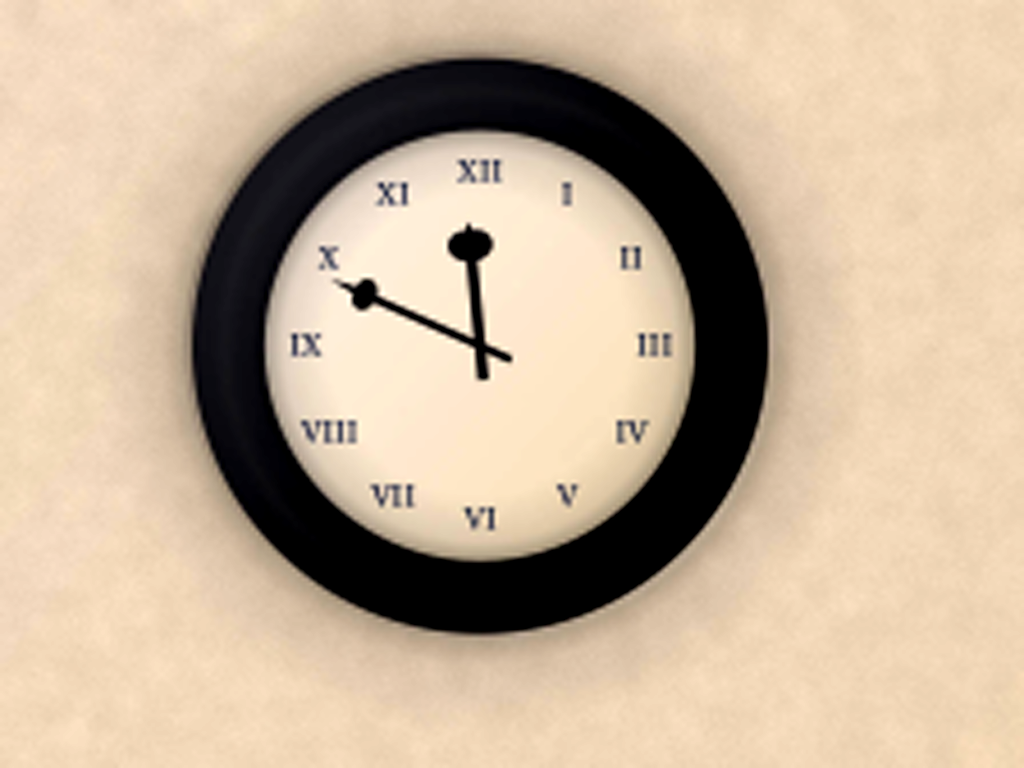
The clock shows **11:49**
